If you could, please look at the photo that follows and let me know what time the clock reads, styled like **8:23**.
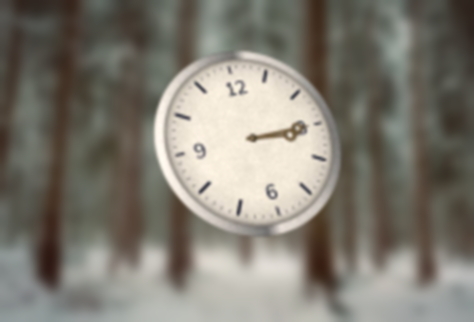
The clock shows **3:15**
